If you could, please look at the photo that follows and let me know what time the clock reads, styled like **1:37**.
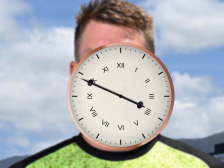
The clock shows **3:49**
